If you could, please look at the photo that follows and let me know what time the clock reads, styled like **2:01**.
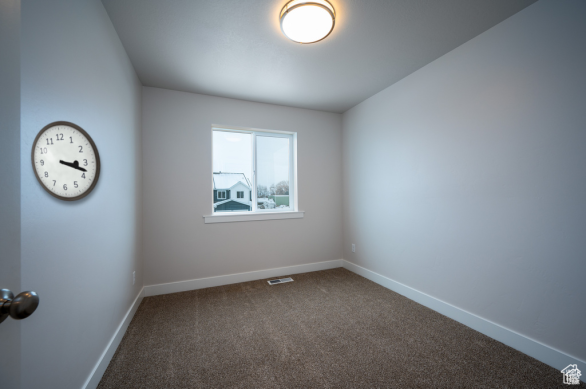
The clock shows **3:18**
